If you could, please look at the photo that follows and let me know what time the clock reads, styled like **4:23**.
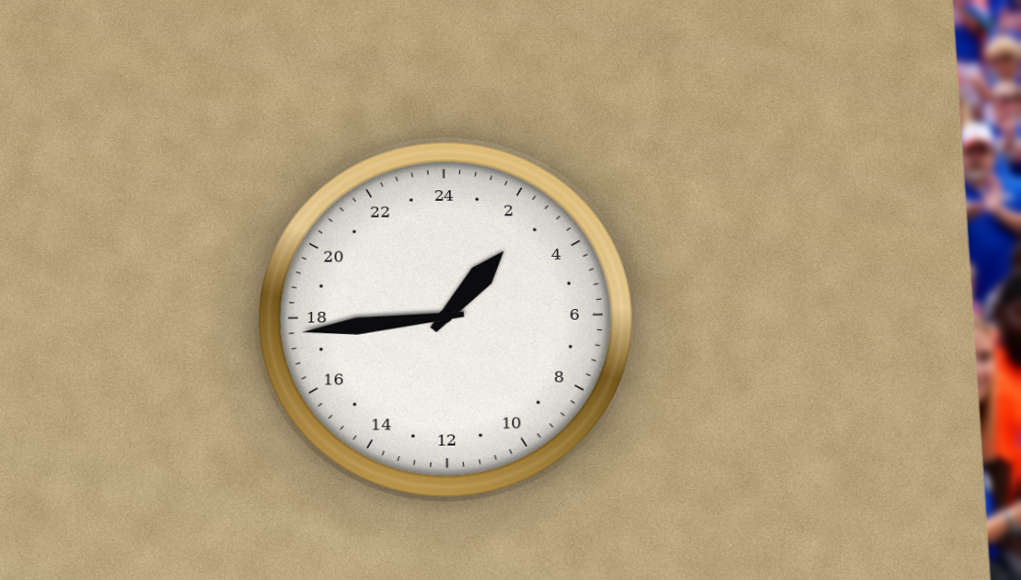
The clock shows **2:44**
